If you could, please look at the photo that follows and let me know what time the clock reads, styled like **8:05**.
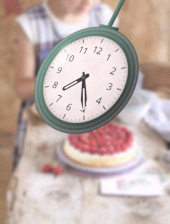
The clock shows **7:25**
